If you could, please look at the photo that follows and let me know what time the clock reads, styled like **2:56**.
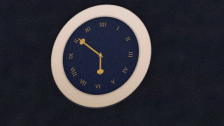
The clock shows **5:51**
